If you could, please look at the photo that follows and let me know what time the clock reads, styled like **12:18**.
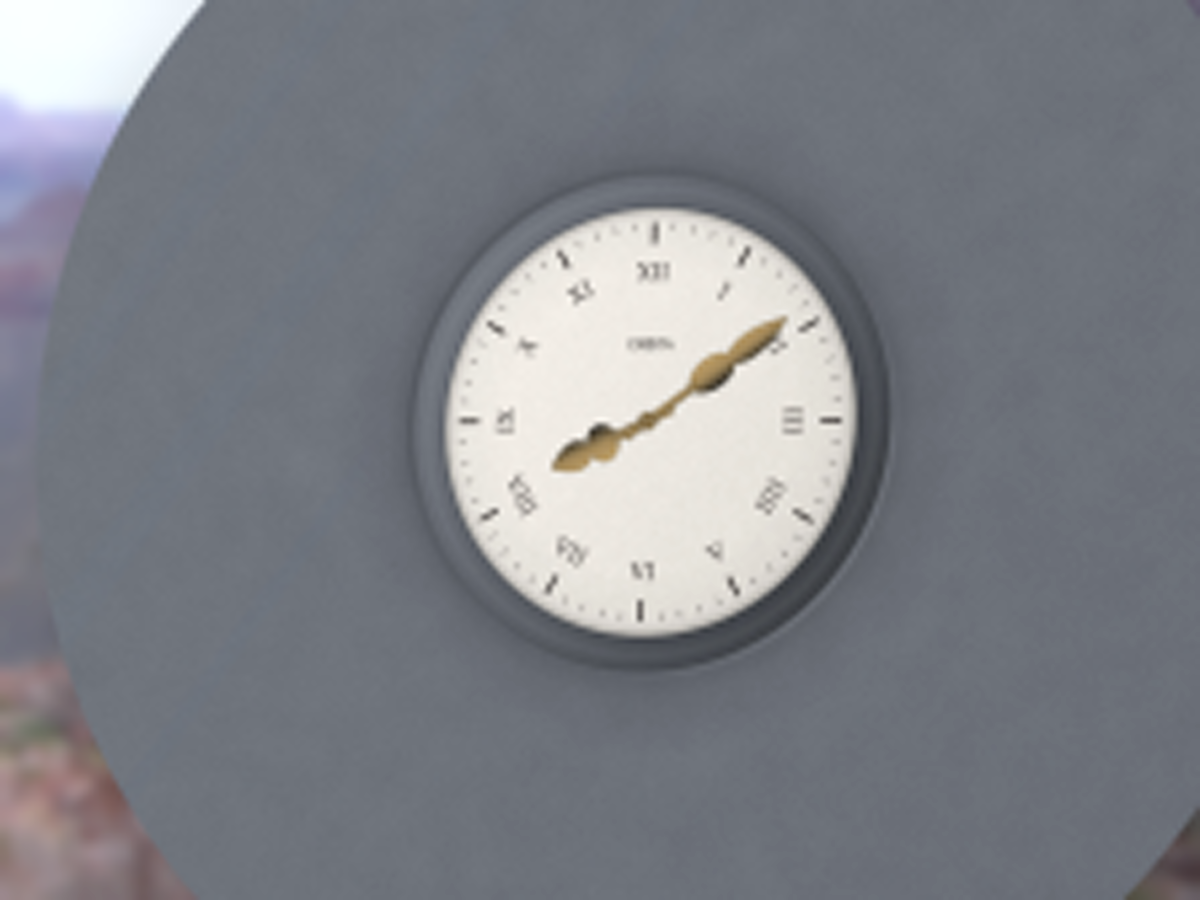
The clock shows **8:09**
